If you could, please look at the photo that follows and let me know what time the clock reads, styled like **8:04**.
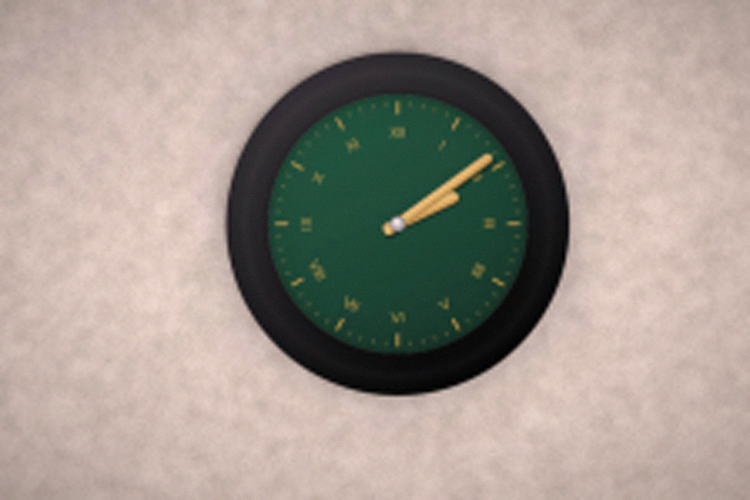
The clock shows **2:09**
